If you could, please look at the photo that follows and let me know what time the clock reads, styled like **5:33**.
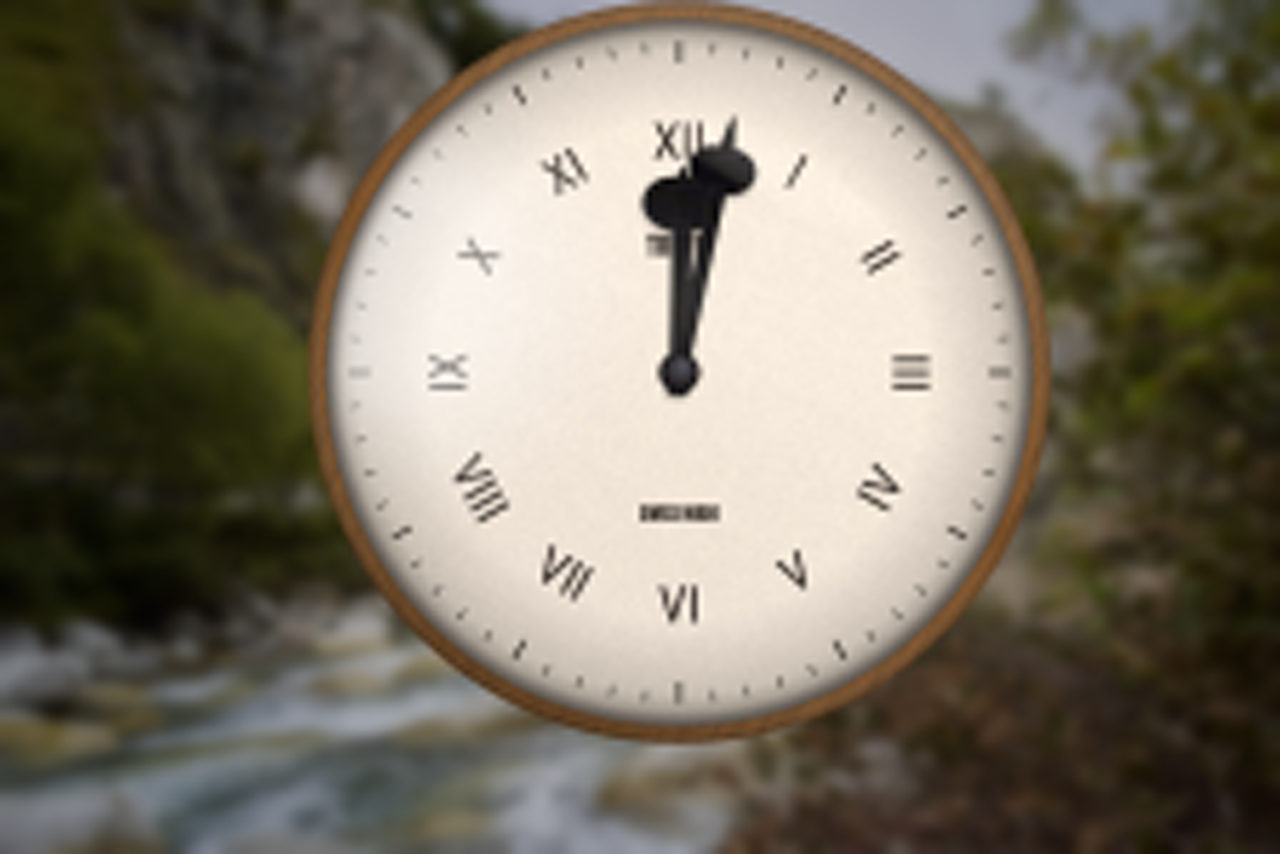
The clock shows **12:02**
